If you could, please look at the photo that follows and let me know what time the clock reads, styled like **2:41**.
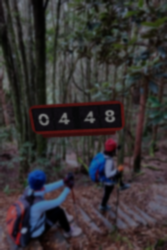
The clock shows **4:48**
